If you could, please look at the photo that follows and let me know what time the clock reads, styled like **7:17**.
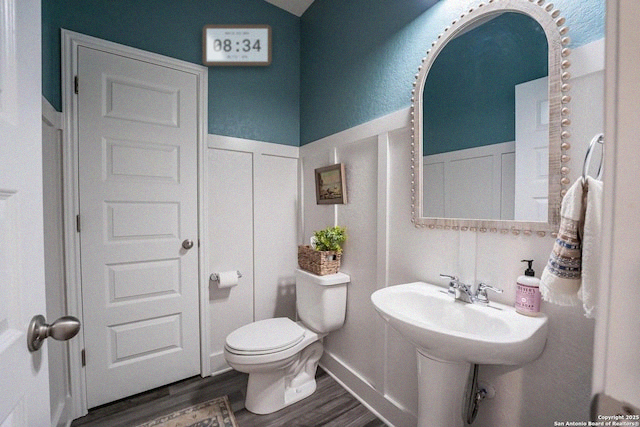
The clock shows **8:34**
